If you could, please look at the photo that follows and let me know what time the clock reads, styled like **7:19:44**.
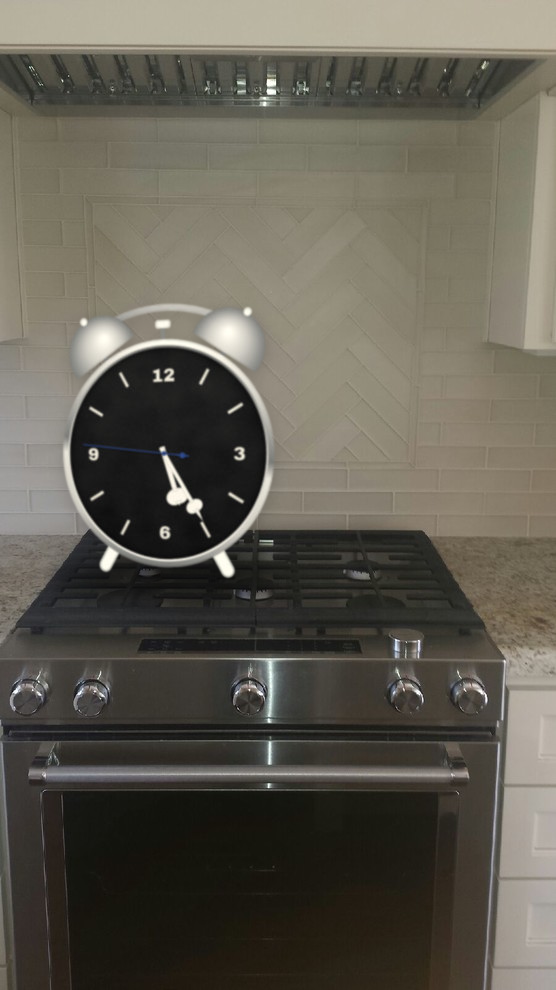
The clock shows **5:24:46**
